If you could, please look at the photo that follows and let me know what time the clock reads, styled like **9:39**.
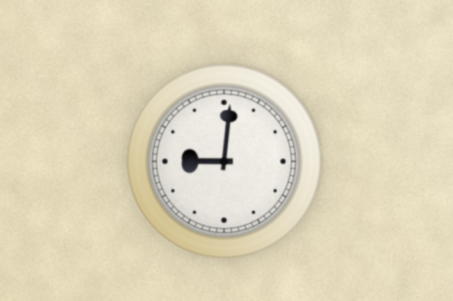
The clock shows **9:01**
